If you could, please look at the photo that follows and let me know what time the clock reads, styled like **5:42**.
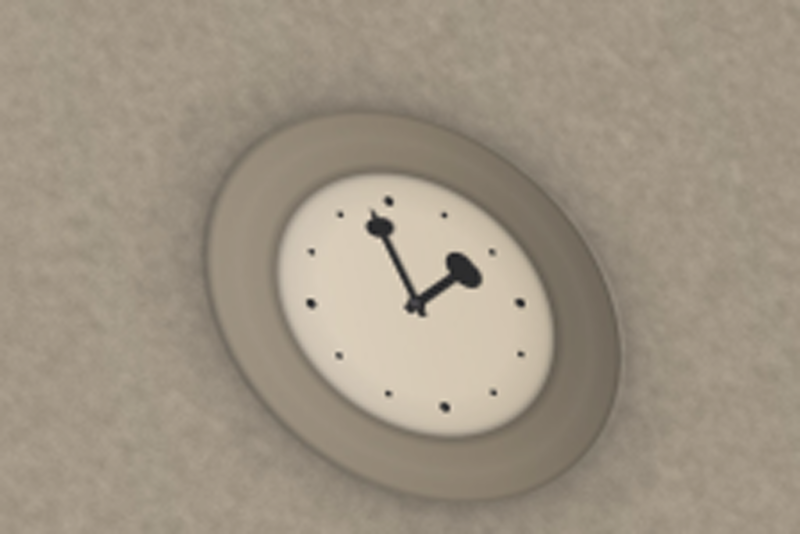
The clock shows **1:58**
